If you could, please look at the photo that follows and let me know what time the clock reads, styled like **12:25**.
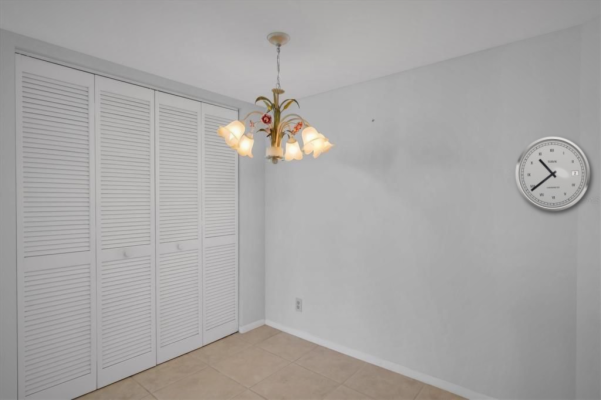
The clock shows **10:39**
